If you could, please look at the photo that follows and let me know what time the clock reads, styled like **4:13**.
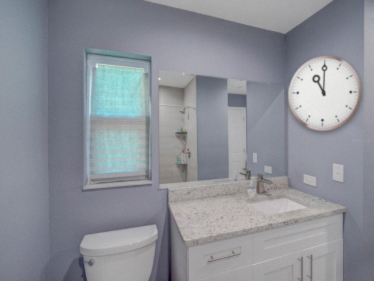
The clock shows **11:00**
